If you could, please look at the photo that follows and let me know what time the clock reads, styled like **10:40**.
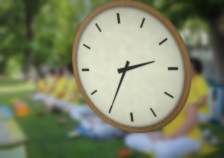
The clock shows **2:35**
